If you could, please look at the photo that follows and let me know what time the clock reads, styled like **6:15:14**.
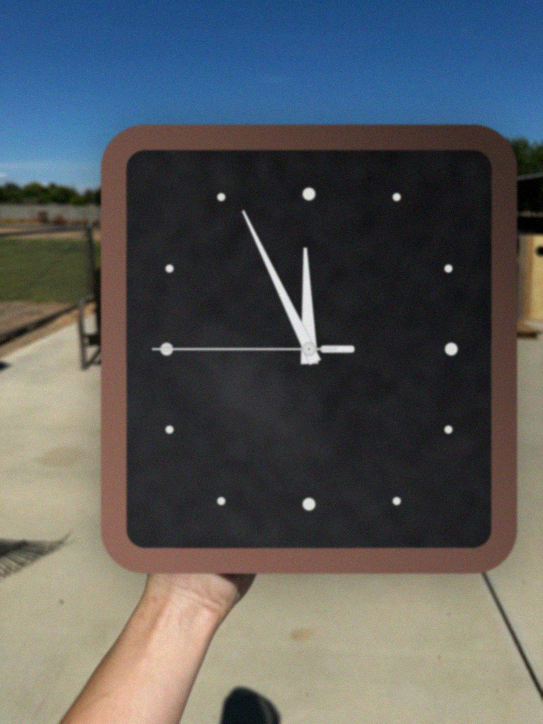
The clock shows **11:55:45**
